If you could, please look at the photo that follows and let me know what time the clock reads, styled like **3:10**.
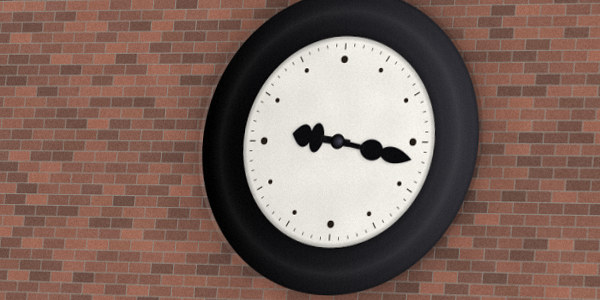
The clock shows **9:17**
